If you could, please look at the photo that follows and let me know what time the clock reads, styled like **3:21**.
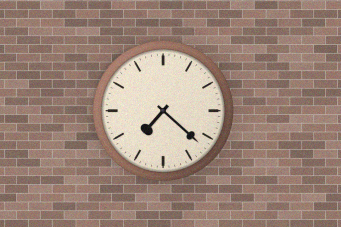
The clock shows **7:22**
